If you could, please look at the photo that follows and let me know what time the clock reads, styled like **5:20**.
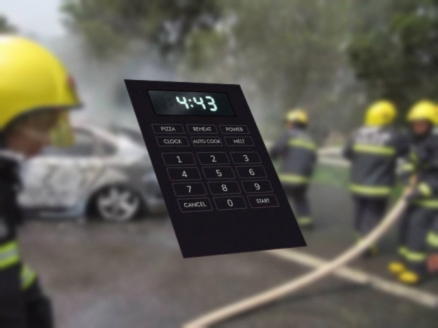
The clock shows **4:43**
